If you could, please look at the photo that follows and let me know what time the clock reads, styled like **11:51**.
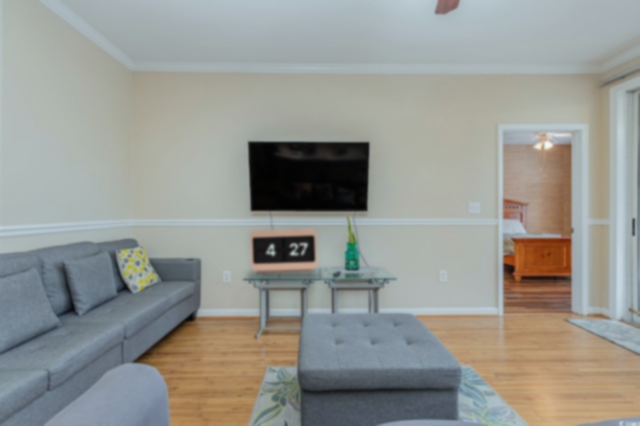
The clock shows **4:27**
